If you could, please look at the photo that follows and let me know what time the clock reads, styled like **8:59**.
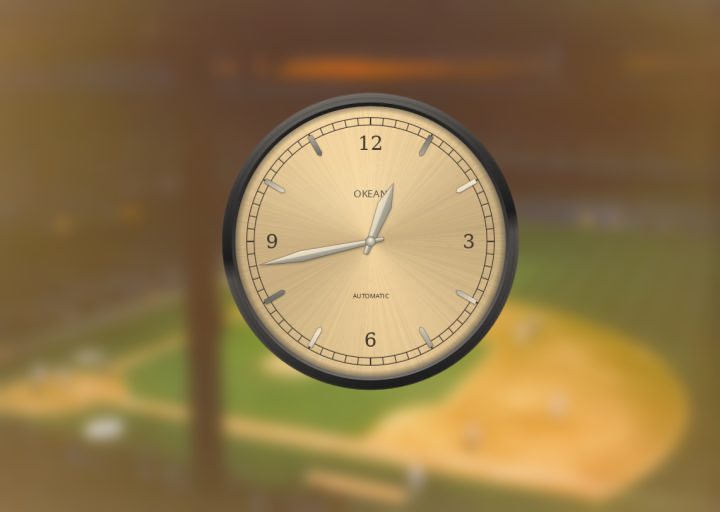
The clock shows **12:43**
